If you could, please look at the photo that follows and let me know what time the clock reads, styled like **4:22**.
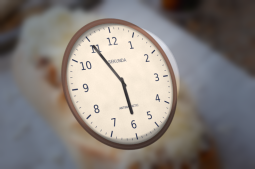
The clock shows **5:55**
